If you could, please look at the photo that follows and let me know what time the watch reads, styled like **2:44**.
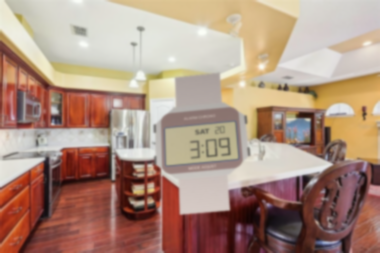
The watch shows **3:09**
